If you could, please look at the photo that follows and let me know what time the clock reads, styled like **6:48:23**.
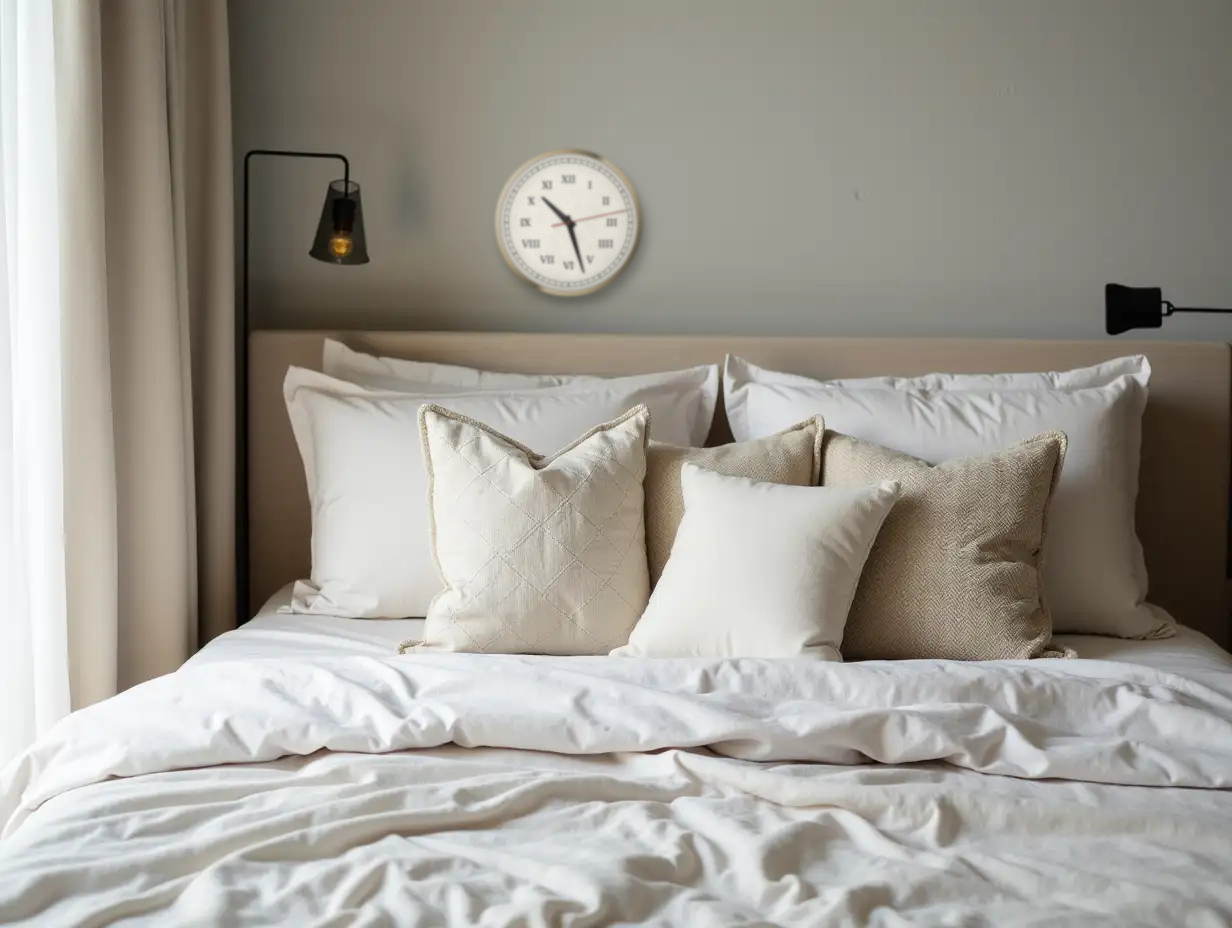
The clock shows **10:27:13**
